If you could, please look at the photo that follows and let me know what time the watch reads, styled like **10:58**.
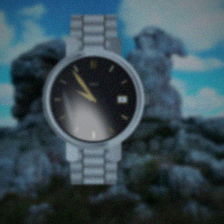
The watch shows **9:54**
